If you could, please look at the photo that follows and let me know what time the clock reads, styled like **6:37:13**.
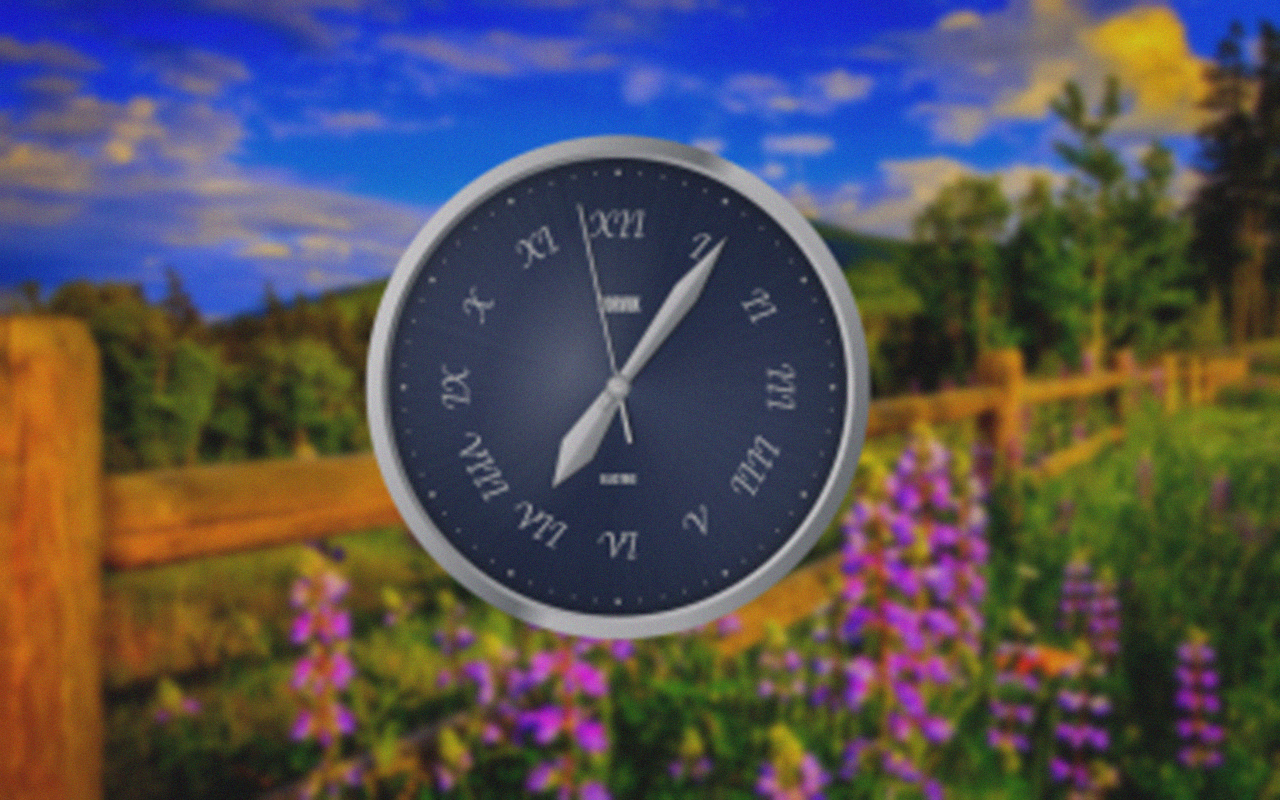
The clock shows **7:05:58**
